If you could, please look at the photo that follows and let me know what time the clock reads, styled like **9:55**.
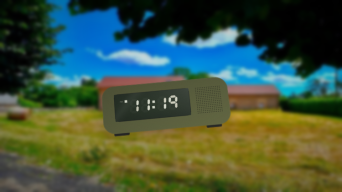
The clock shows **11:19**
